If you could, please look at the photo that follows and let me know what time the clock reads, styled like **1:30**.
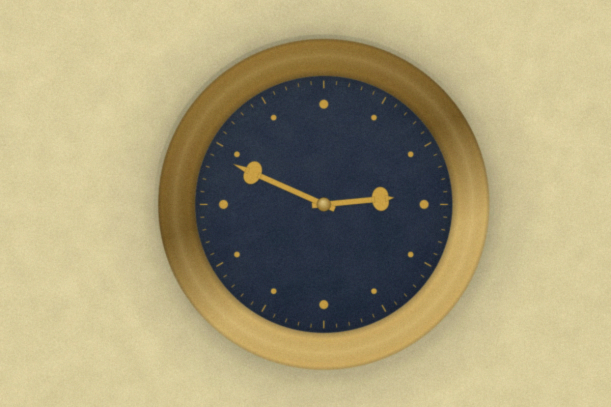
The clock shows **2:49**
